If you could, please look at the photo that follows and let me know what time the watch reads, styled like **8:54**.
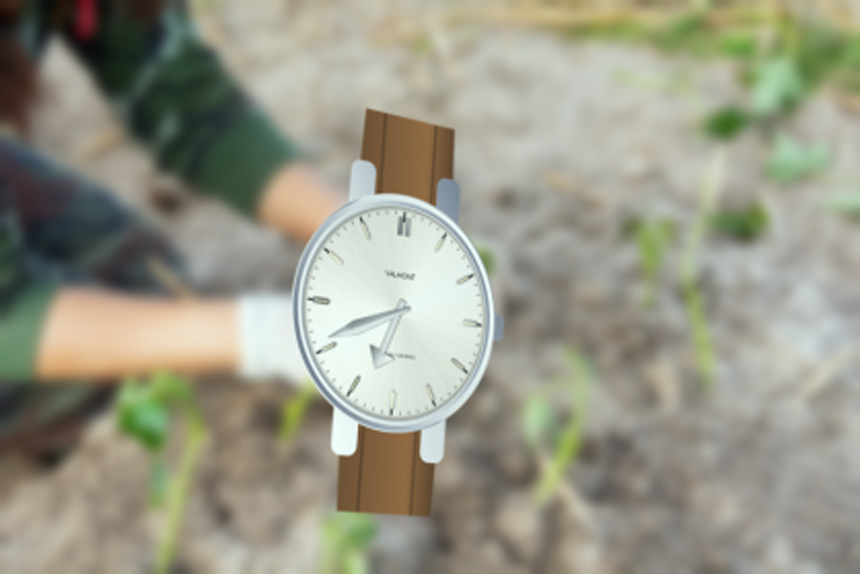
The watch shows **6:41**
